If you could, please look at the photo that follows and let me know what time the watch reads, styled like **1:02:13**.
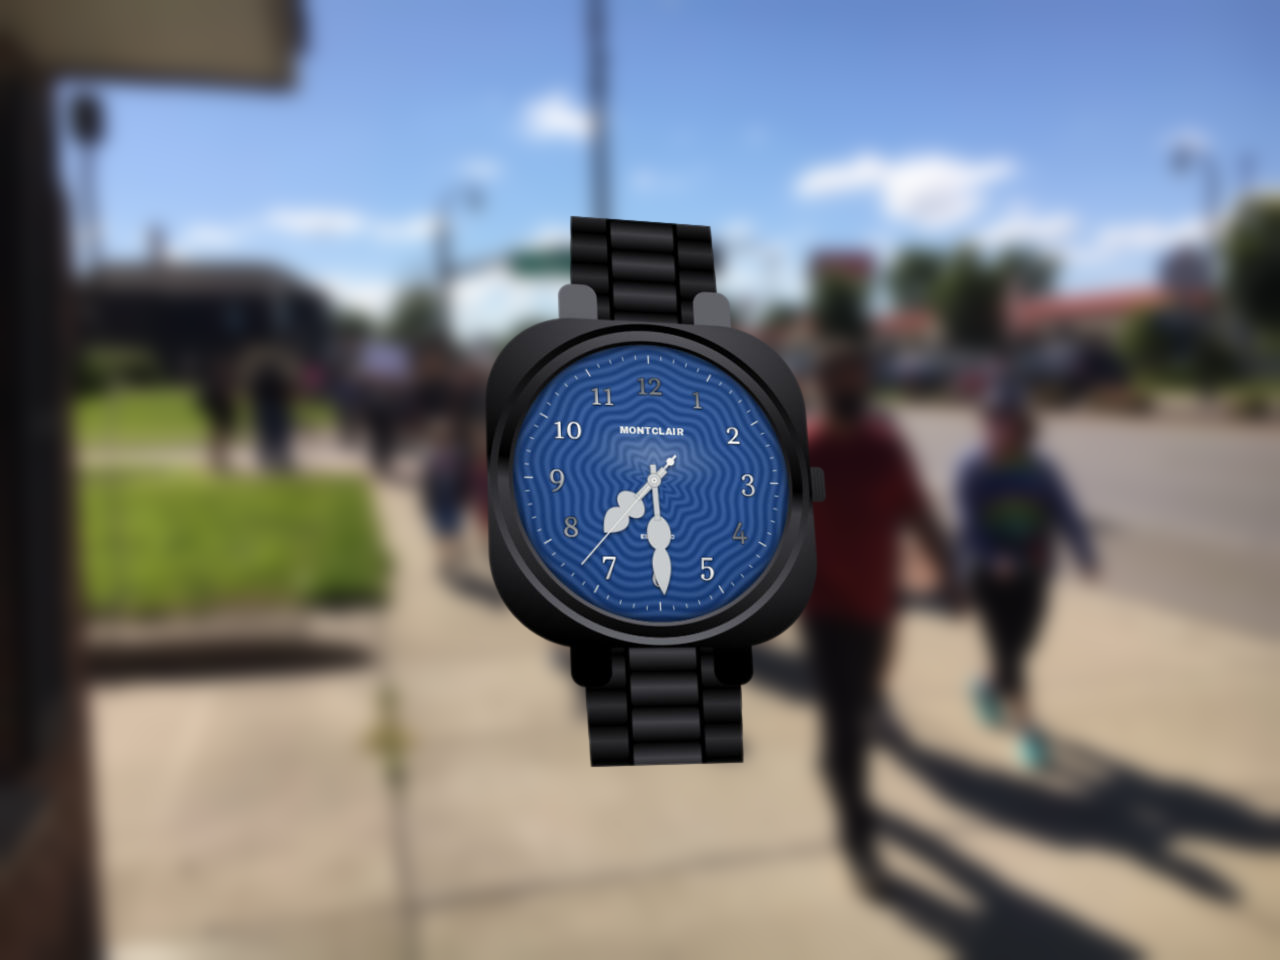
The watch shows **7:29:37**
